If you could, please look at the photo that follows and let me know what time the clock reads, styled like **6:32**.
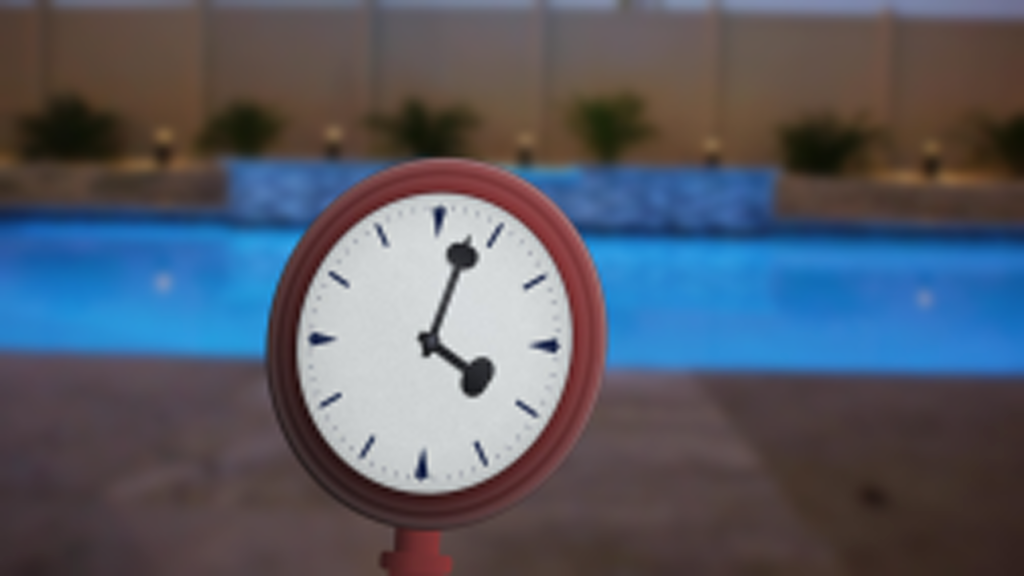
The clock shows **4:03**
